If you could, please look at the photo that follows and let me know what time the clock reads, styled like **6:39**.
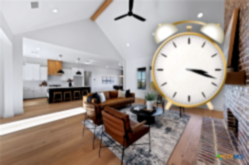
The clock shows **3:18**
